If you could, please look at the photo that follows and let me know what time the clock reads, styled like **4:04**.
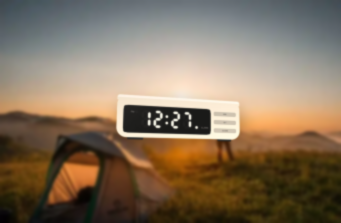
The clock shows **12:27**
